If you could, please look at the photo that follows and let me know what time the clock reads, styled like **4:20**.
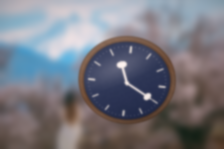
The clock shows **11:20**
